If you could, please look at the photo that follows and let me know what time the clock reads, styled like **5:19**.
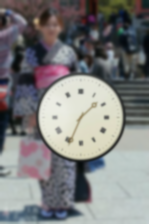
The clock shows **1:34**
